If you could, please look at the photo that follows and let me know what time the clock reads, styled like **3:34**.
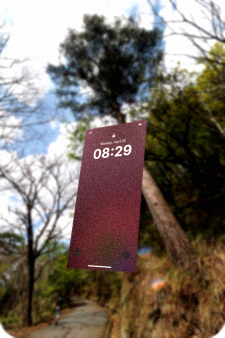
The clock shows **8:29**
